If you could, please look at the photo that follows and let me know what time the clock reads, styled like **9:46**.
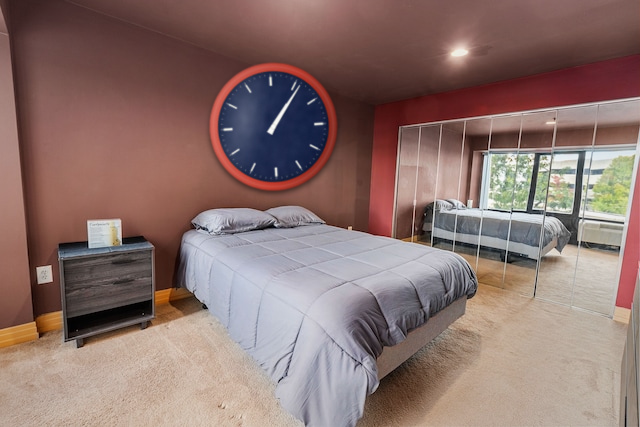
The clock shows **1:06**
